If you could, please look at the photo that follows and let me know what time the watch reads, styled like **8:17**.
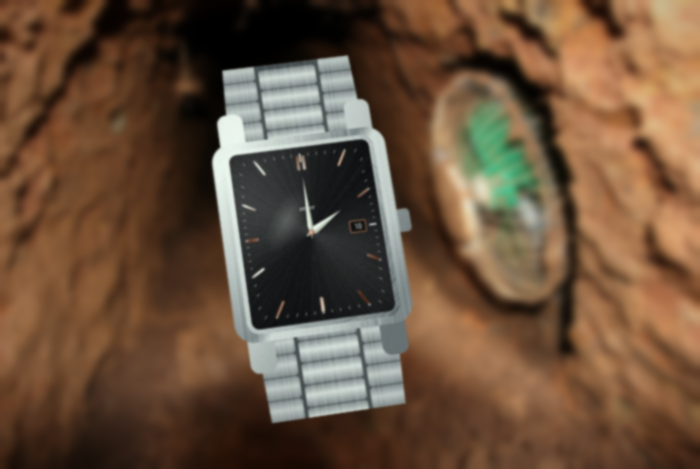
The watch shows **2:00**
